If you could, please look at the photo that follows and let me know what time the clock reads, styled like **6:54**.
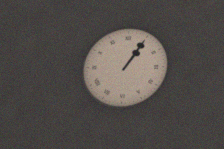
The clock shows **1:05**
